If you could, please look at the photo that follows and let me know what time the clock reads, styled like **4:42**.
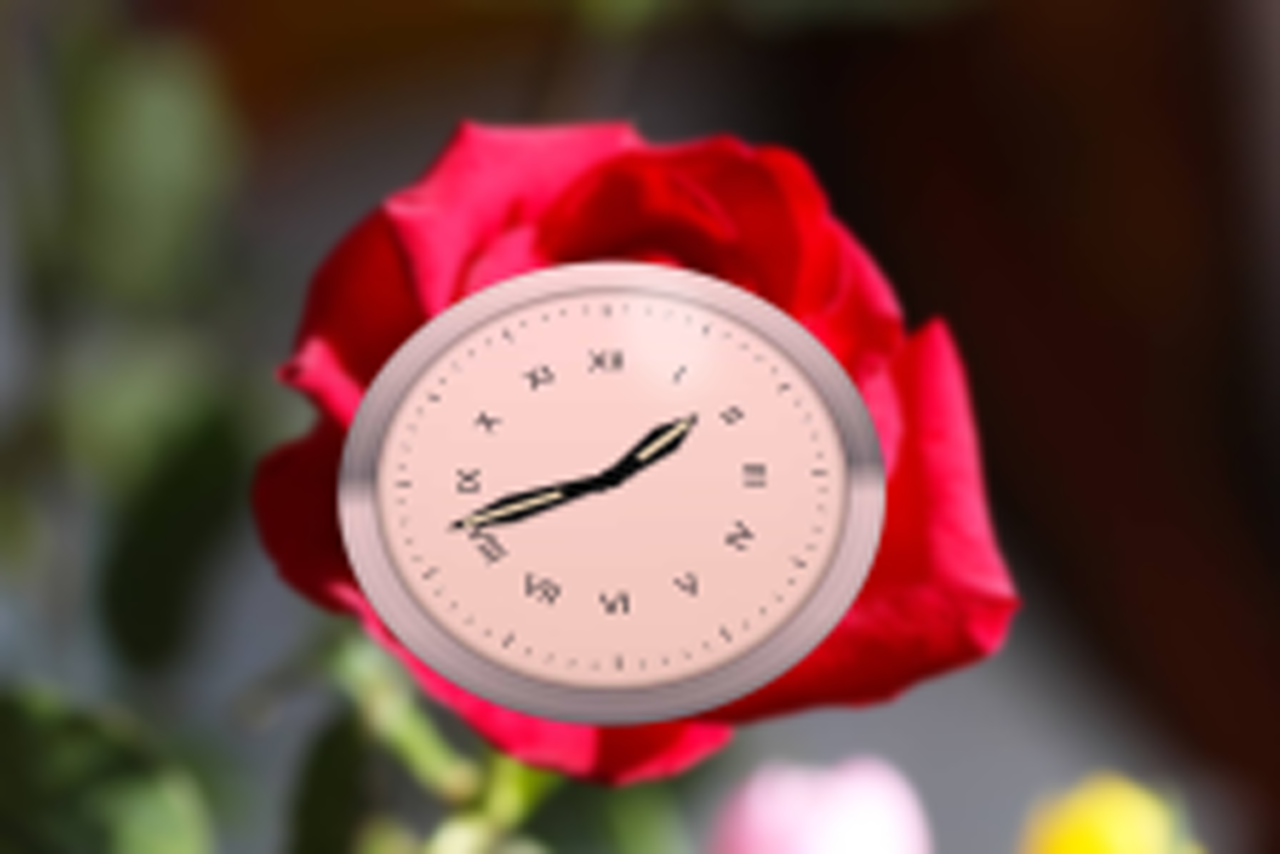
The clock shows **1:42**
